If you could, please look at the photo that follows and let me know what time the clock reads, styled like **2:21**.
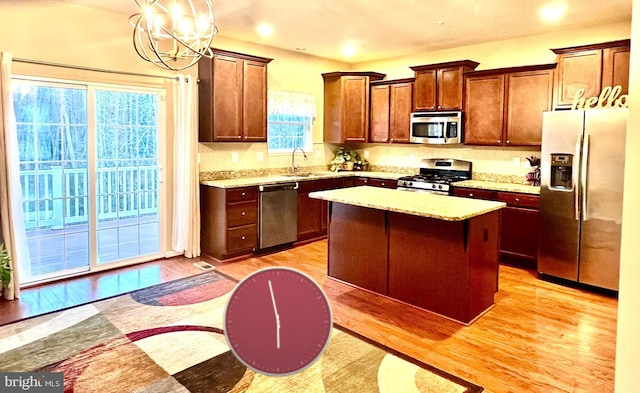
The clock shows **5:58**
